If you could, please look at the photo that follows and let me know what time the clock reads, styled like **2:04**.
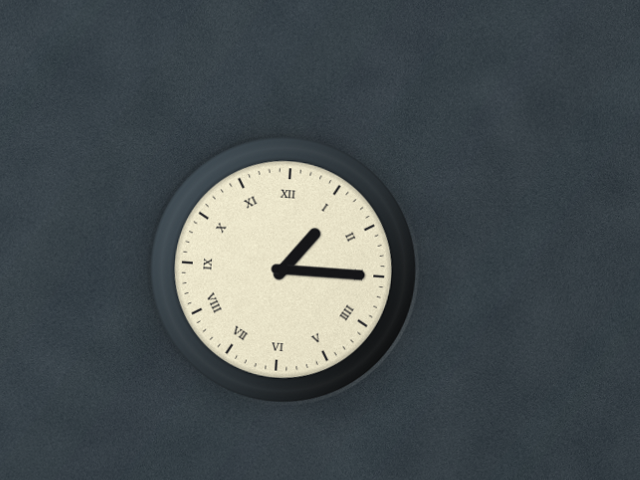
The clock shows **1:15**
